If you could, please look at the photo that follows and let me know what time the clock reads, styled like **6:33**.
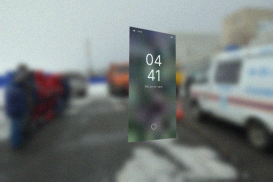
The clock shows **4:41**
